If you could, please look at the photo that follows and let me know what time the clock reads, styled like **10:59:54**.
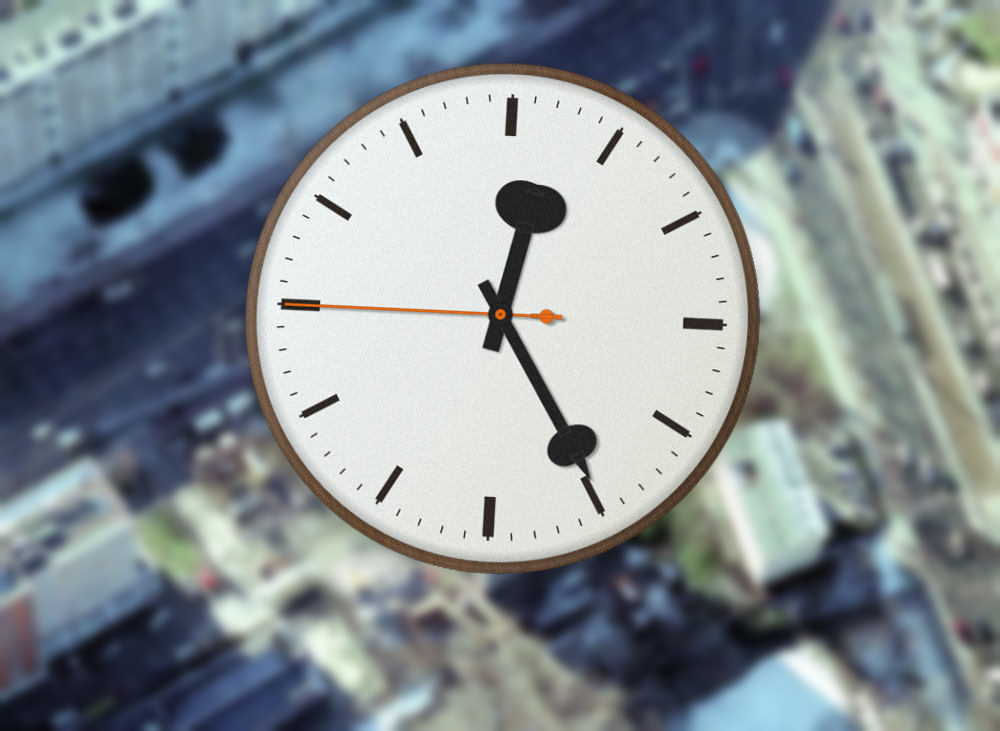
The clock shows **12:24:45**
